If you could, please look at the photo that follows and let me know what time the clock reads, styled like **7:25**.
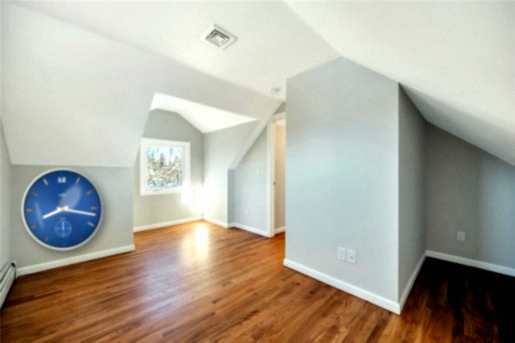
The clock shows **8:17**
